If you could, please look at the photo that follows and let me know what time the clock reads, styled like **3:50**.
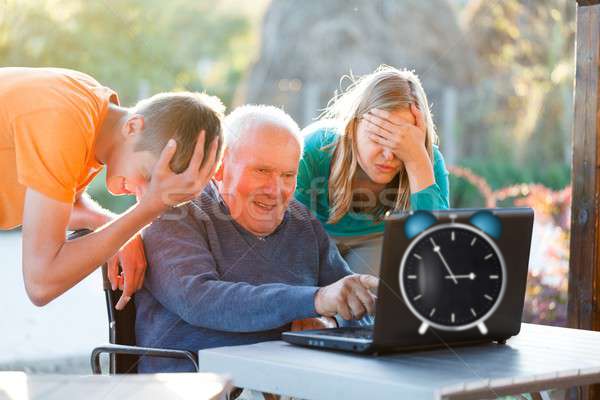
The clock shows **2:55**
